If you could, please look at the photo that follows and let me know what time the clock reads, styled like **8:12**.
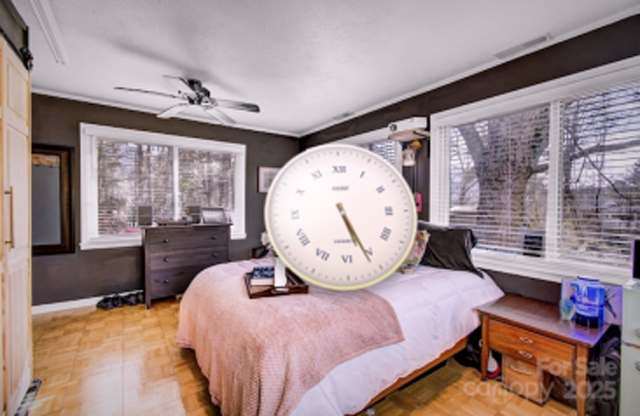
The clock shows **5:26**
